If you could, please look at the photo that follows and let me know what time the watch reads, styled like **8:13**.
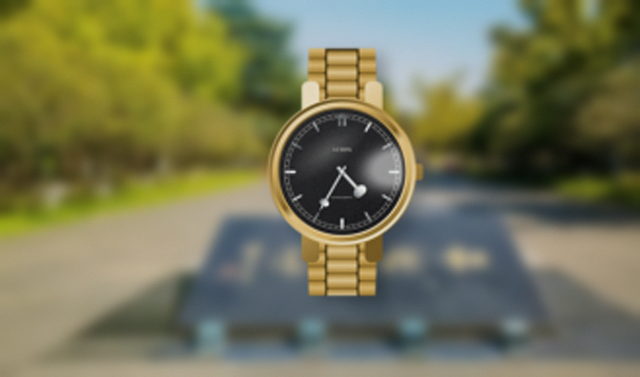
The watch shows **4:35**
